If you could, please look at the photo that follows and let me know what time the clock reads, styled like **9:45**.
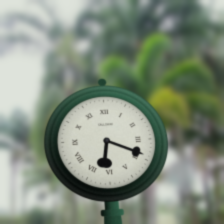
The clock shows **6:19**
